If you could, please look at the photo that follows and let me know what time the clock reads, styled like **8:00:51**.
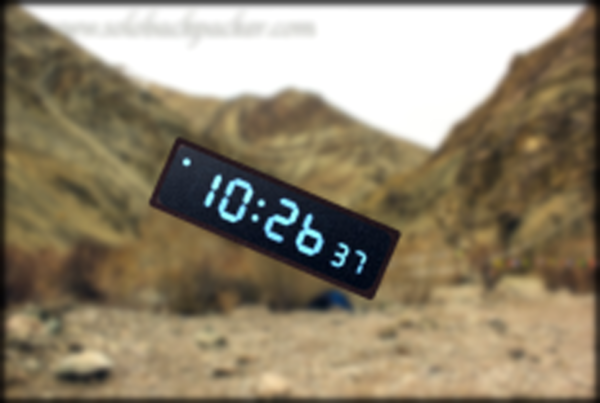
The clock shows **10:26:37**
